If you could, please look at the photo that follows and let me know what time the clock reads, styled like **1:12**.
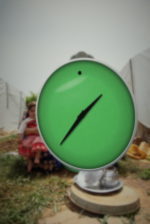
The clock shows **1:37**
